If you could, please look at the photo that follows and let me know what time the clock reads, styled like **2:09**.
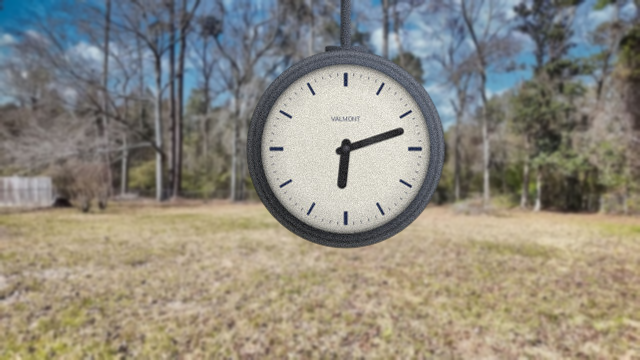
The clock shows **6:12**
